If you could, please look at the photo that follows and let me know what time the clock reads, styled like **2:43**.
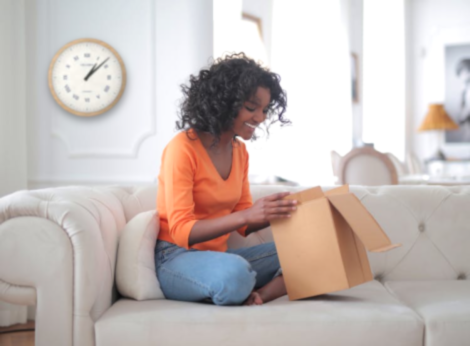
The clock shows **1:08**
